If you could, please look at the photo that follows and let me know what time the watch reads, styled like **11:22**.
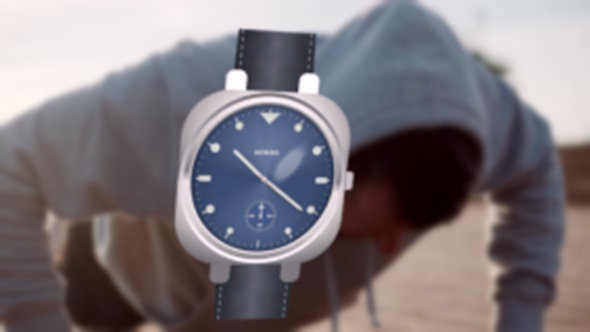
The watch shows **10:21**
